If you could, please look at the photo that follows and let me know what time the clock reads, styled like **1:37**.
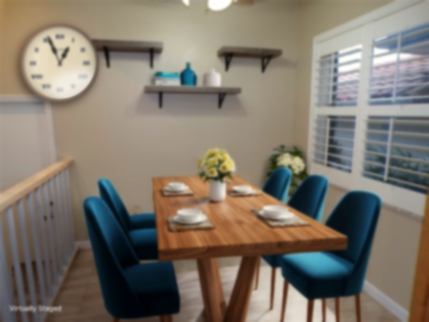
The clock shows **12:56**
